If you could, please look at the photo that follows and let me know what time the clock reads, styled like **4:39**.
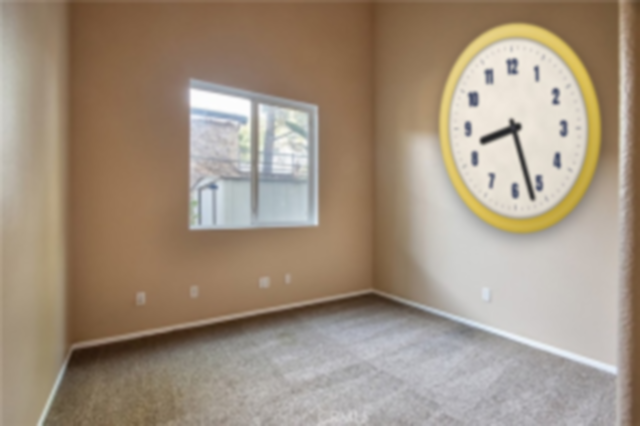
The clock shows **8:27**
